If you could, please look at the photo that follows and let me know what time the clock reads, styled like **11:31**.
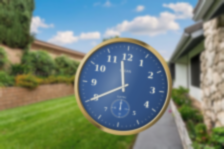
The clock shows **11:40**
